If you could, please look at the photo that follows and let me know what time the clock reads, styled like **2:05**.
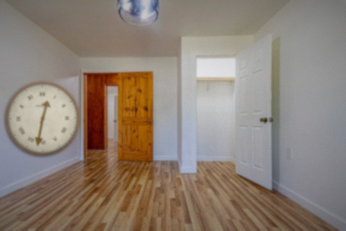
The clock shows **12:32**
